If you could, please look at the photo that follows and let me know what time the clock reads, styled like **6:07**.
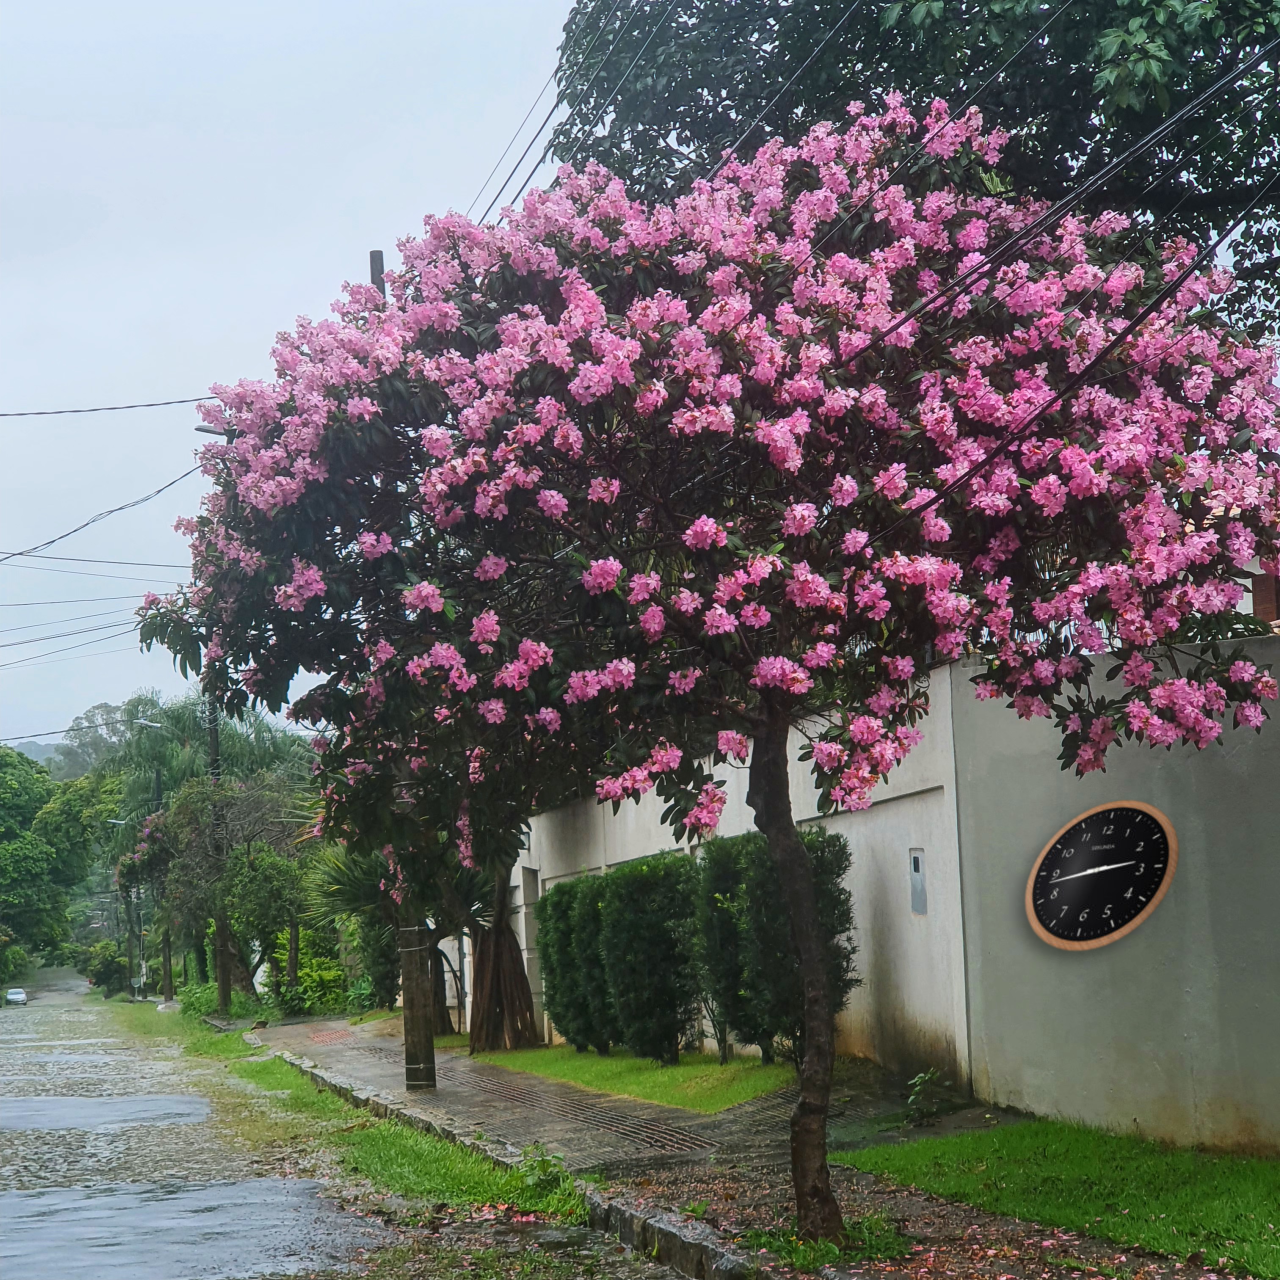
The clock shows **2:43**
